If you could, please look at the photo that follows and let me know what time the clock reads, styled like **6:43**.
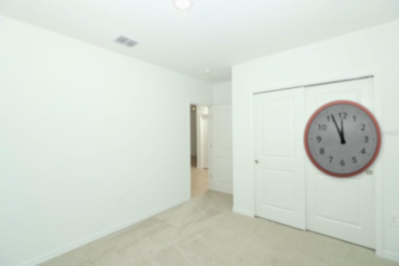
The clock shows **11:56**
